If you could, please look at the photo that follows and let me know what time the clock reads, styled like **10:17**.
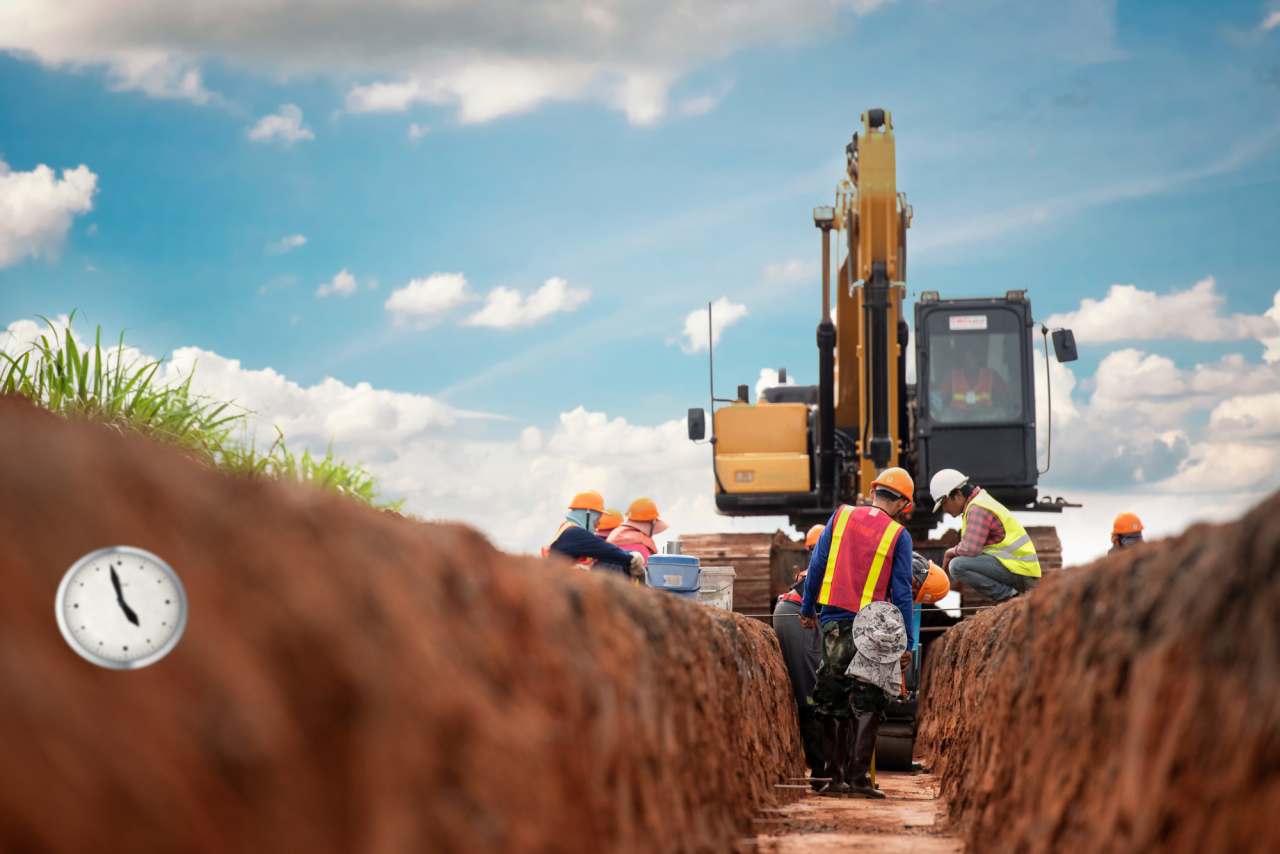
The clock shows **4:58**
